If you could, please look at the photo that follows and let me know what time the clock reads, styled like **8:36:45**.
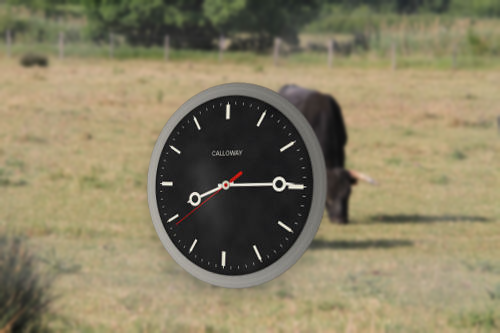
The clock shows **8:14:39**
